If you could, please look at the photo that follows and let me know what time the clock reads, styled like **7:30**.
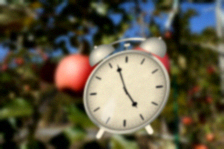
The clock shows **4:57**
